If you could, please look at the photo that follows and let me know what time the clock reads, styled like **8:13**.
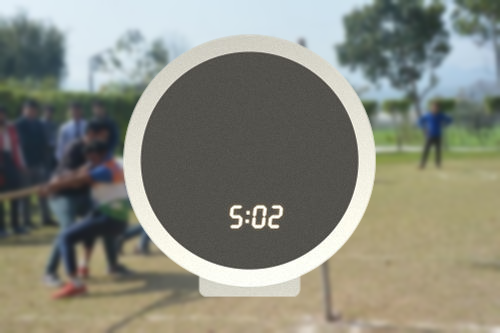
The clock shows **5:02**
